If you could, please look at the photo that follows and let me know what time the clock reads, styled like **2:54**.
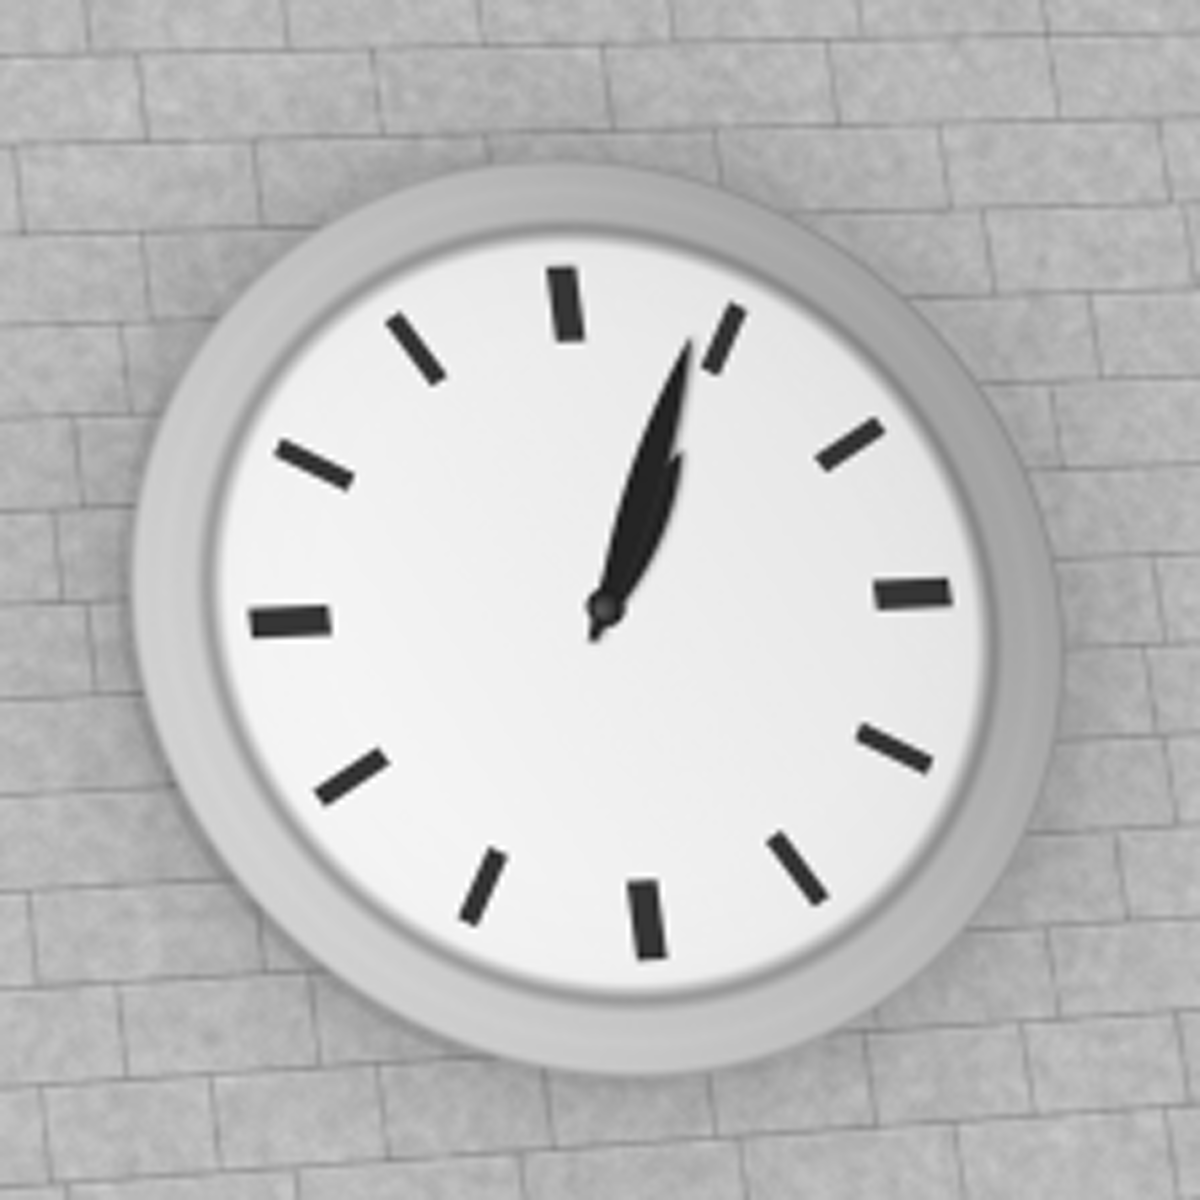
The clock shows **1:04**
